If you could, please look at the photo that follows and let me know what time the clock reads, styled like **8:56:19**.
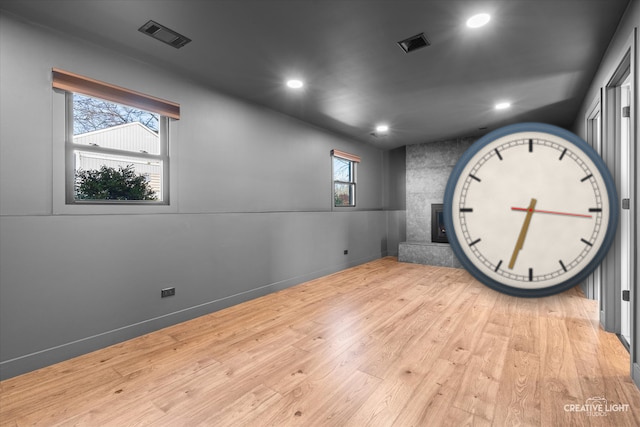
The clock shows **6:33:16**
